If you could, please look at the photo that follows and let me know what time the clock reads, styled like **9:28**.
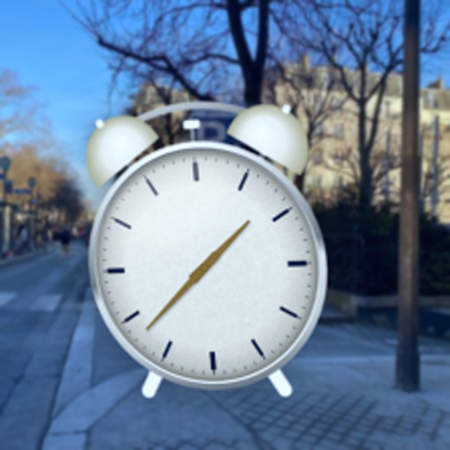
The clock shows **1:38**
